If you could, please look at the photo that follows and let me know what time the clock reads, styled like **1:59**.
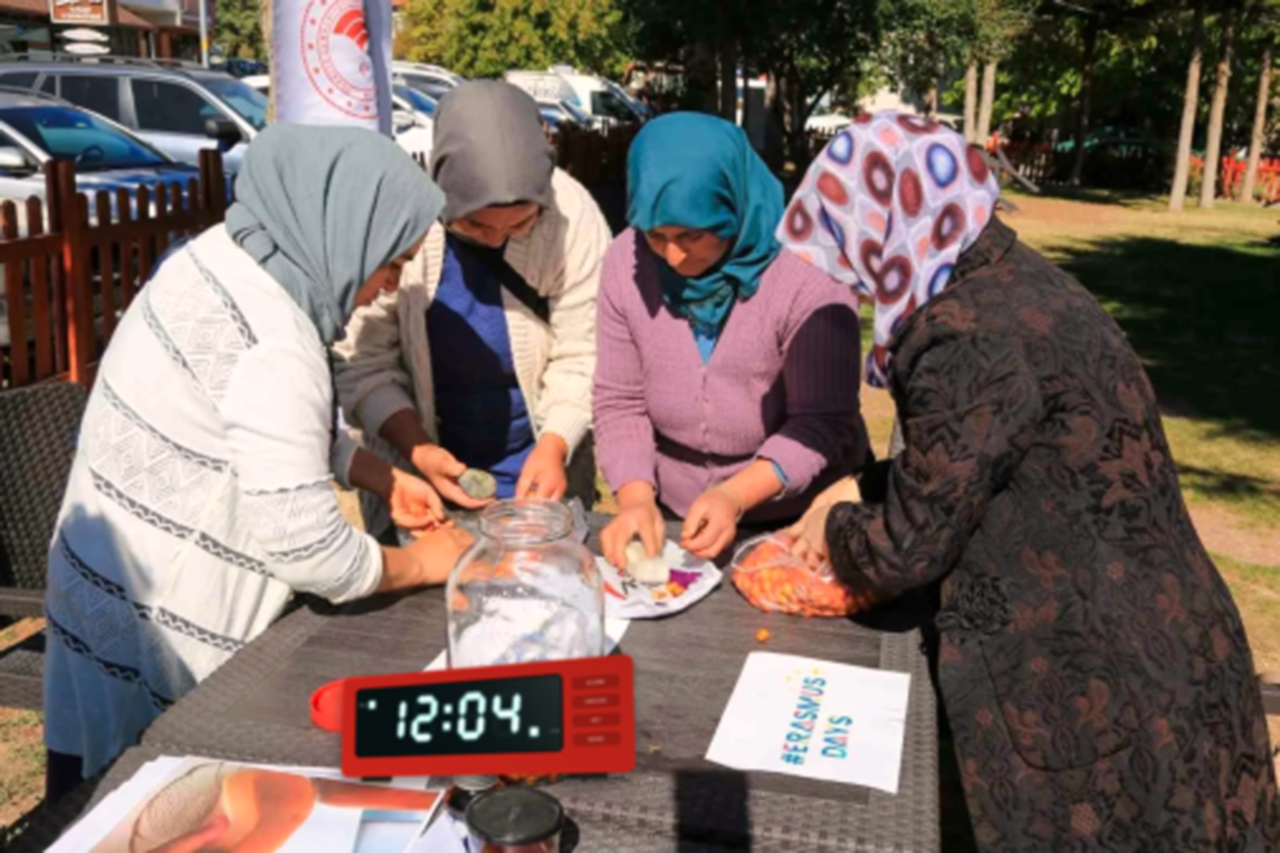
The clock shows **12:04**
